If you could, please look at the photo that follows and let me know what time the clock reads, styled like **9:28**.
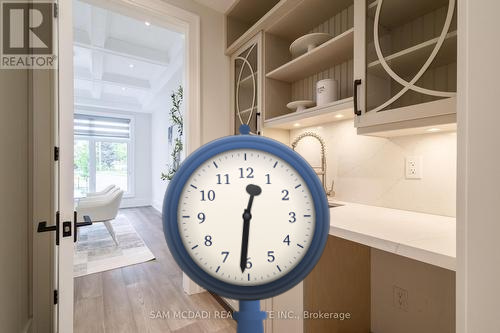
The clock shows **12:31**
